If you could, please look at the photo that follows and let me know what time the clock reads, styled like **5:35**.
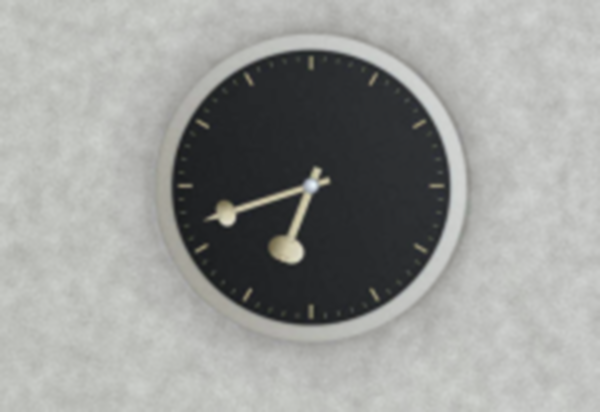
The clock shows **6:42**
